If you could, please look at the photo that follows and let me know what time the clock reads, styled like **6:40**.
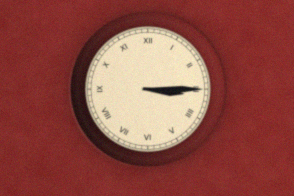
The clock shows **3:15**
